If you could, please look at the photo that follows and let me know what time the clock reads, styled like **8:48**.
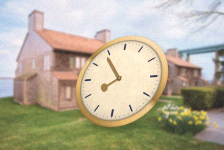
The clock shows **7:54**
